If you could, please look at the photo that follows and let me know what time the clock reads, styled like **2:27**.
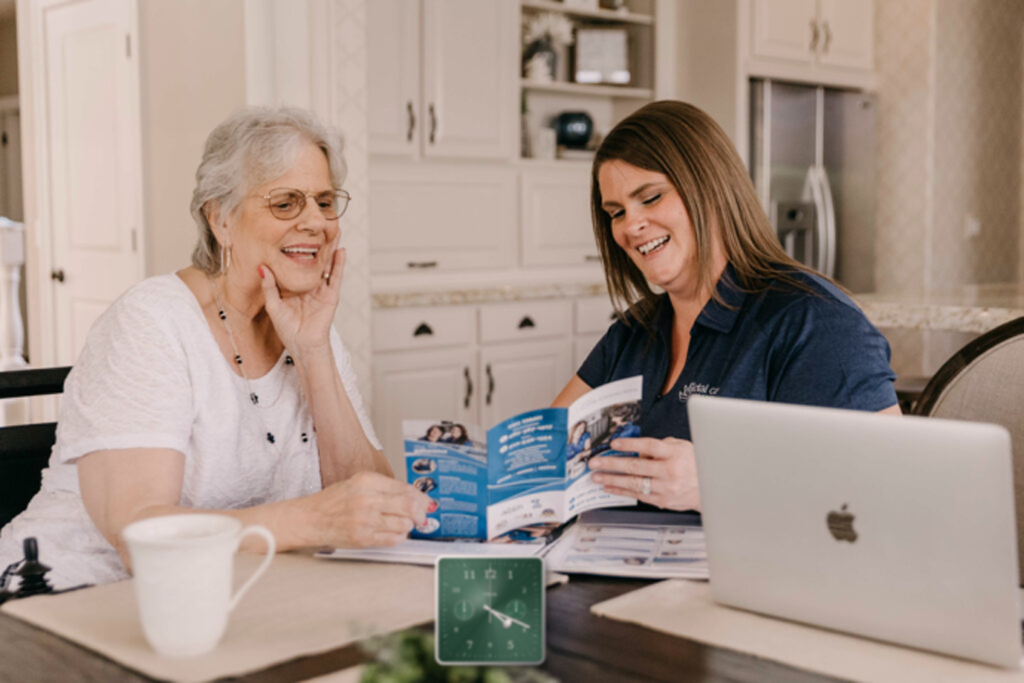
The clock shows **4:19**
